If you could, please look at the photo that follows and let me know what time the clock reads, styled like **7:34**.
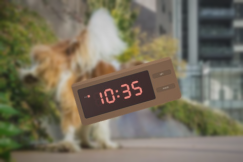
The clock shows **10:35**
